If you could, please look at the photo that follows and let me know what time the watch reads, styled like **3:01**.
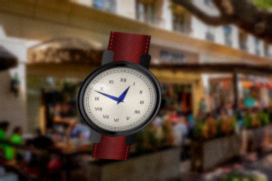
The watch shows **12:48**
